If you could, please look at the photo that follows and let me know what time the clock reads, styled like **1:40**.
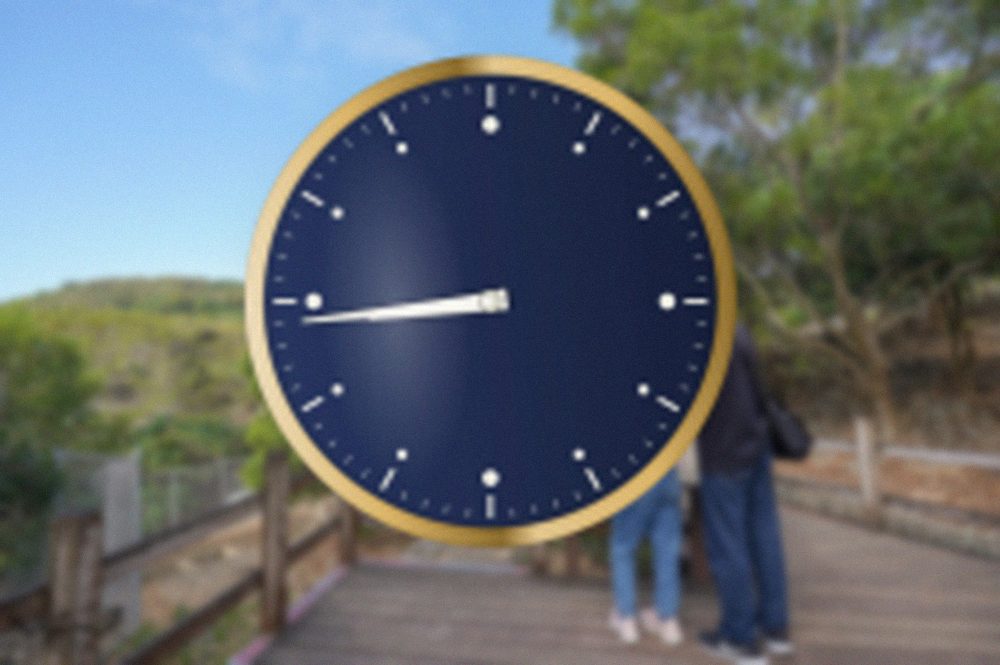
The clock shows **8:44**
